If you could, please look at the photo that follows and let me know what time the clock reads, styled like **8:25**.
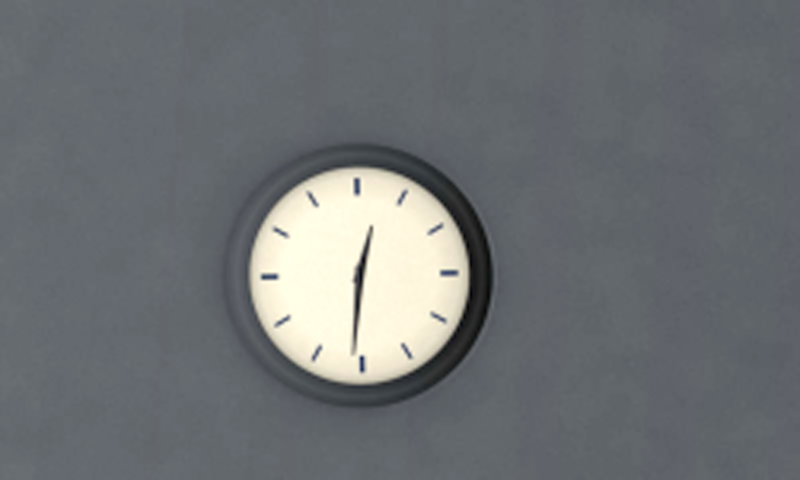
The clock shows **12:31**
